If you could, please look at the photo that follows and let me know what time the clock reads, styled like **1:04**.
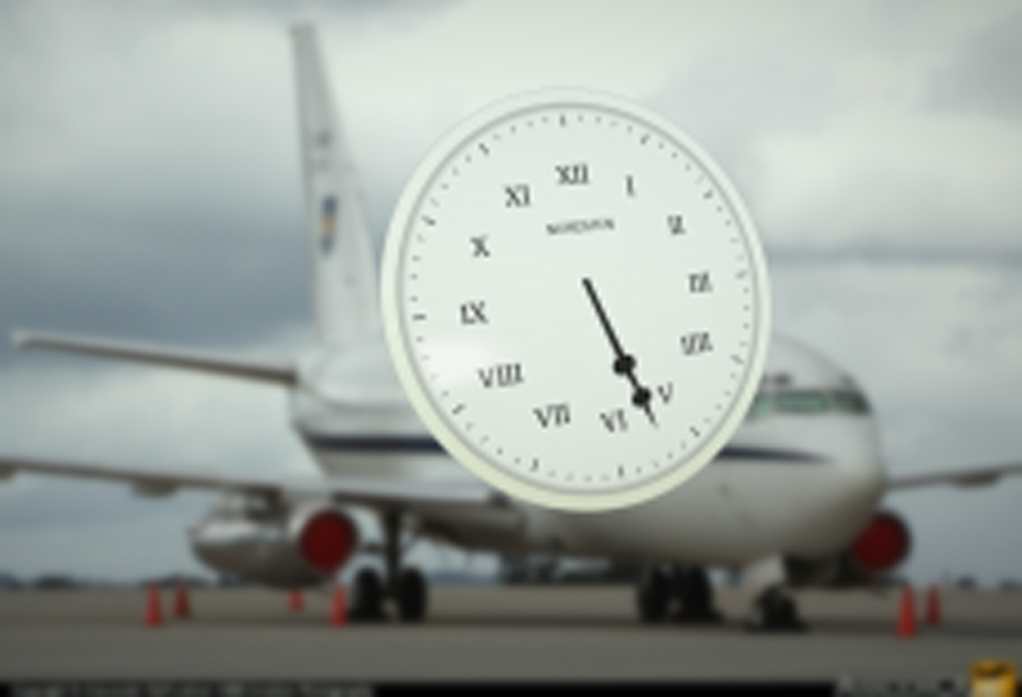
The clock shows **5:27**
